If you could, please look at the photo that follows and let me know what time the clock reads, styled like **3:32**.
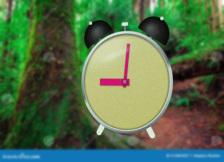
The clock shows **9:01**
